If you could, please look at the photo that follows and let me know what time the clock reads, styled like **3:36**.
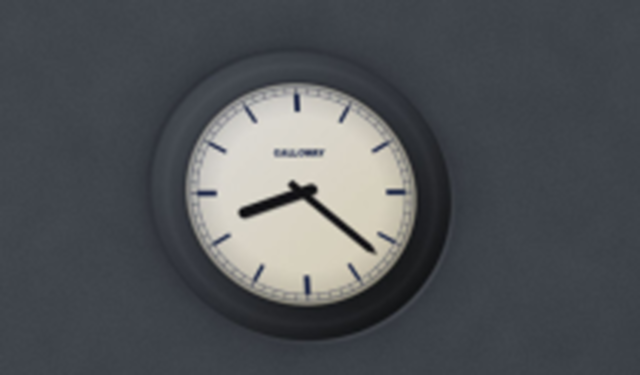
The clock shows **8:22**
